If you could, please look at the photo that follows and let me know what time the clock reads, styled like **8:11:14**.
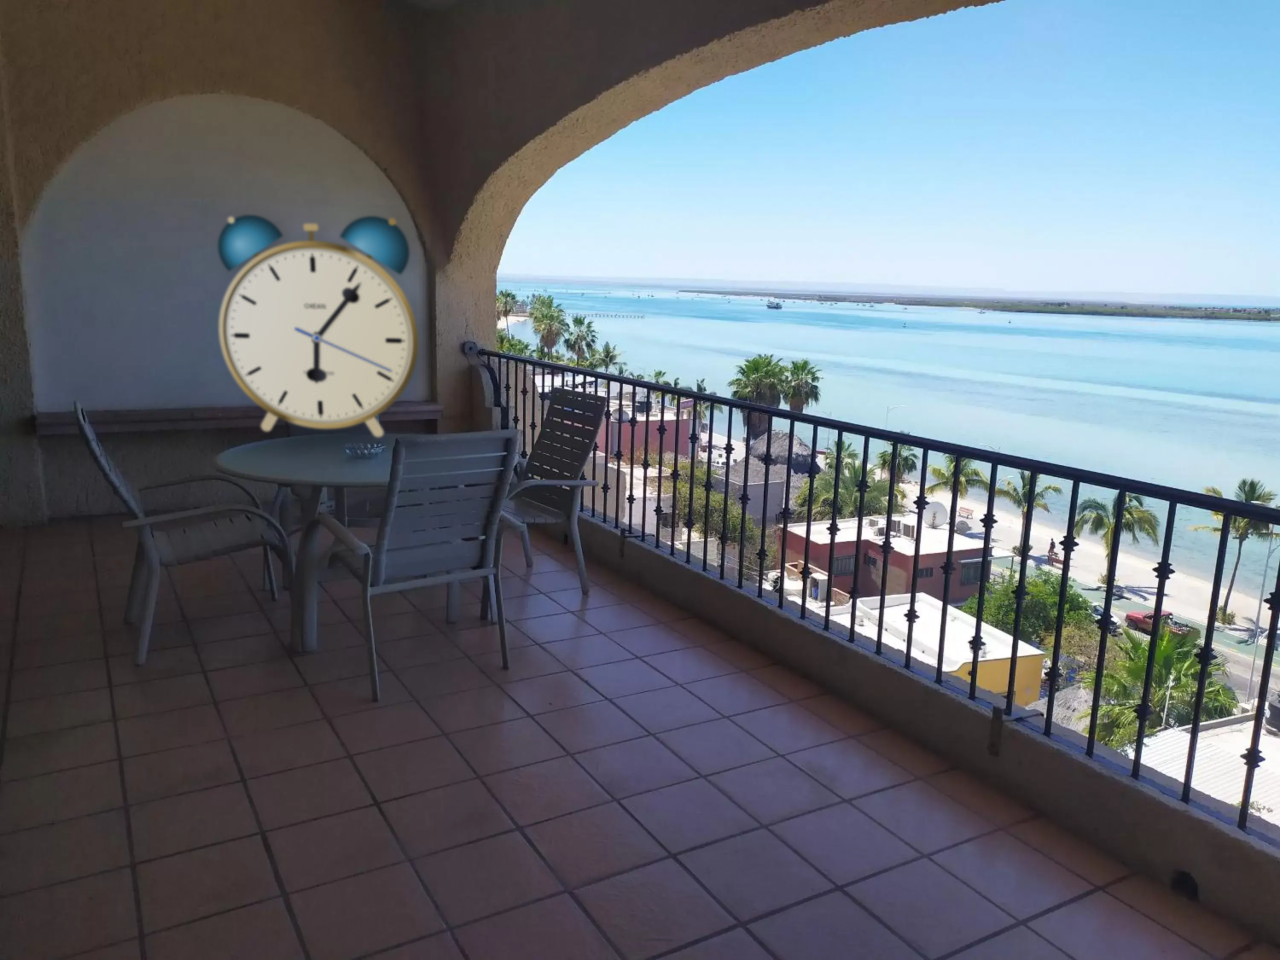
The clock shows **6:06:19**
